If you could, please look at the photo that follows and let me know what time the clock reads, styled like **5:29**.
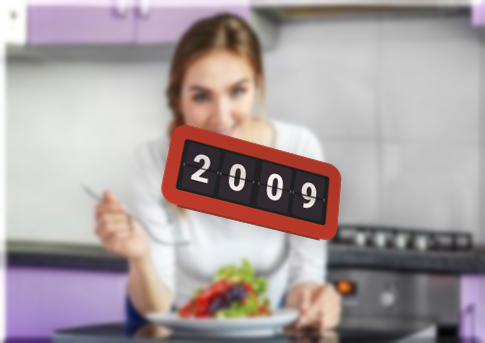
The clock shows **20:09**
